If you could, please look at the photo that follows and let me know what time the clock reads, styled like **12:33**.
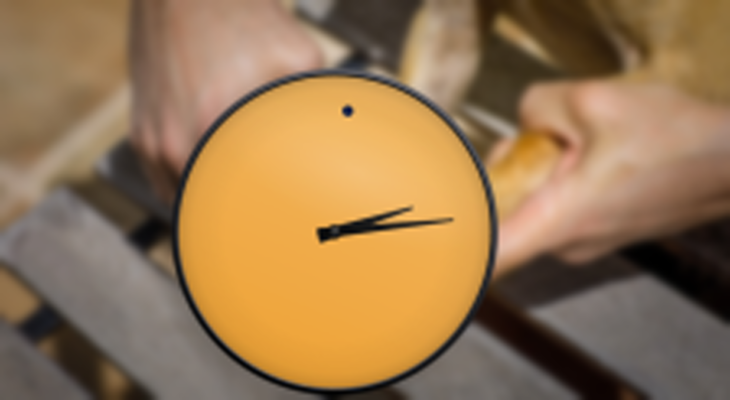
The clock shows **2:13**
